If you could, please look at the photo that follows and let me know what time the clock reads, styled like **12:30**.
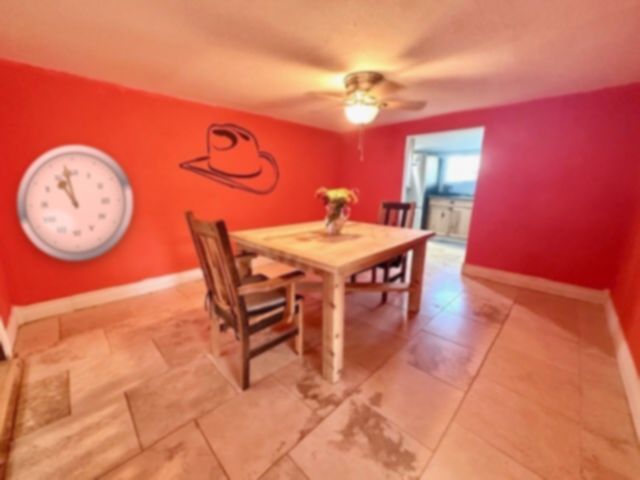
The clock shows **10:58**
